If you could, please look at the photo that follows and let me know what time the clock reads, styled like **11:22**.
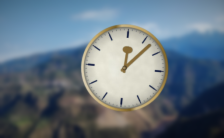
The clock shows **12:07**
